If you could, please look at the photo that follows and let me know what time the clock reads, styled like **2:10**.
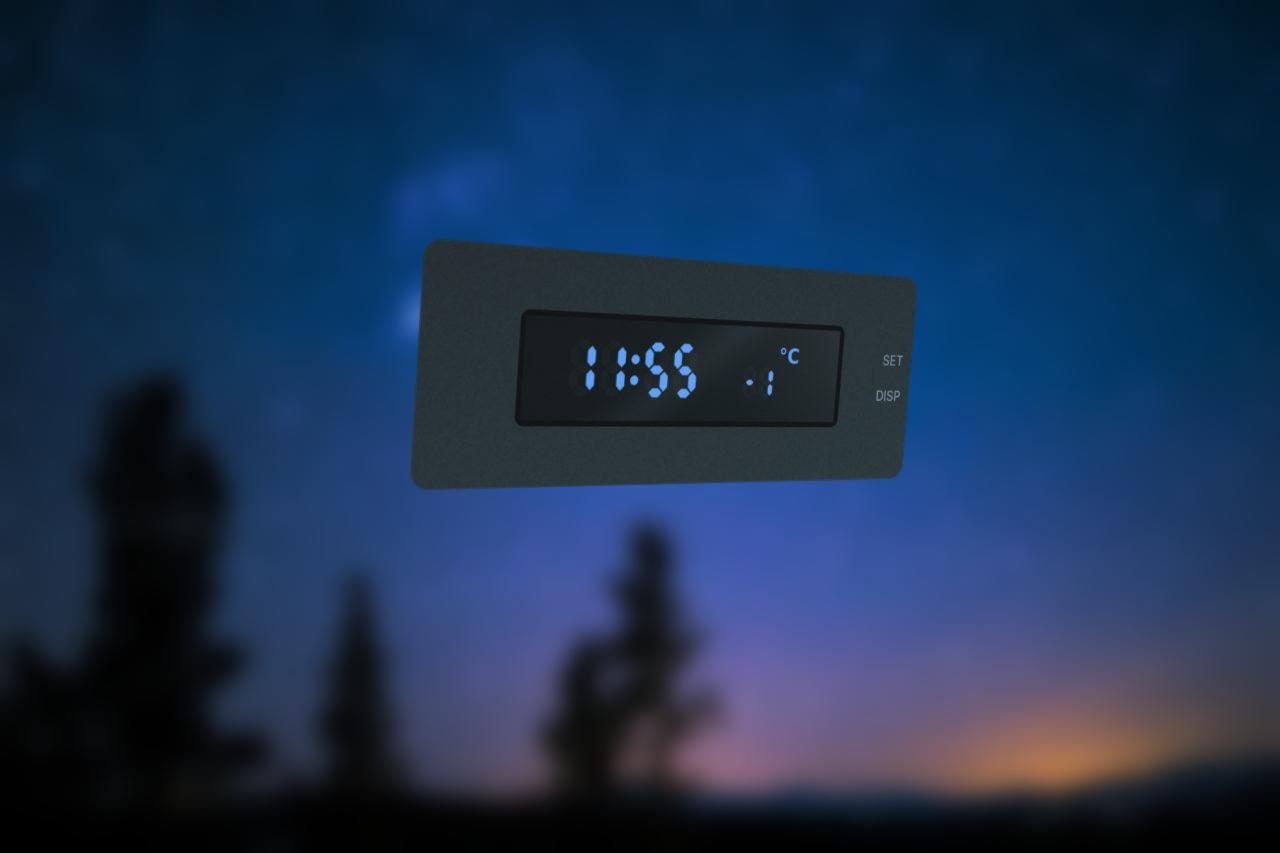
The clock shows **11:55**
